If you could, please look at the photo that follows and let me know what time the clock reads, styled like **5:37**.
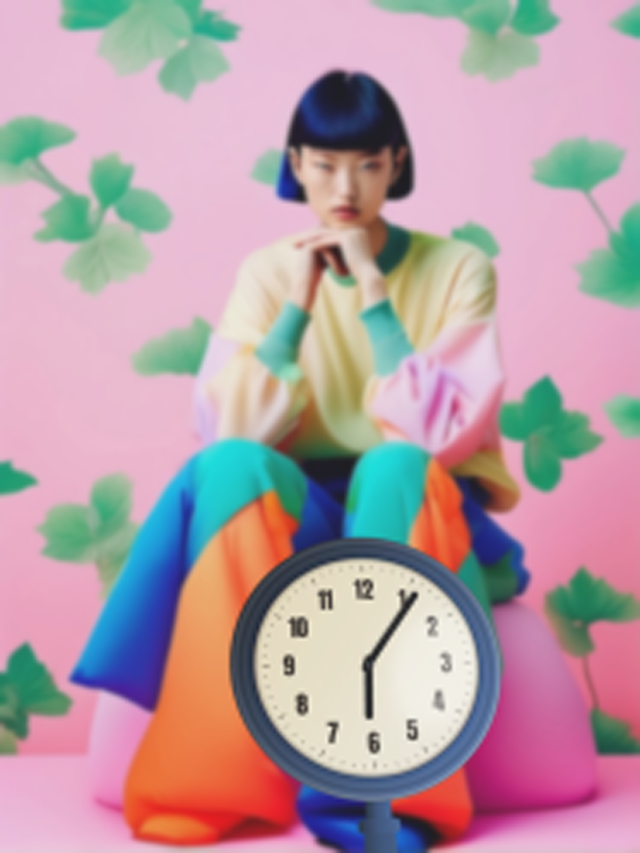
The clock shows **6:06**
